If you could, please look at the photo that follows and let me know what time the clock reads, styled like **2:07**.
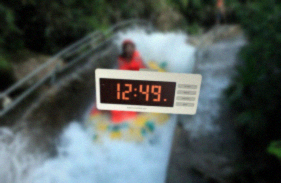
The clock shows **12:49**
